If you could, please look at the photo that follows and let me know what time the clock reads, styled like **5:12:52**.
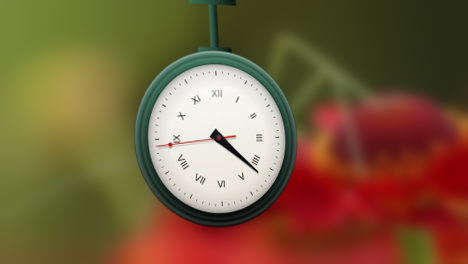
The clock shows **4:21:44**
